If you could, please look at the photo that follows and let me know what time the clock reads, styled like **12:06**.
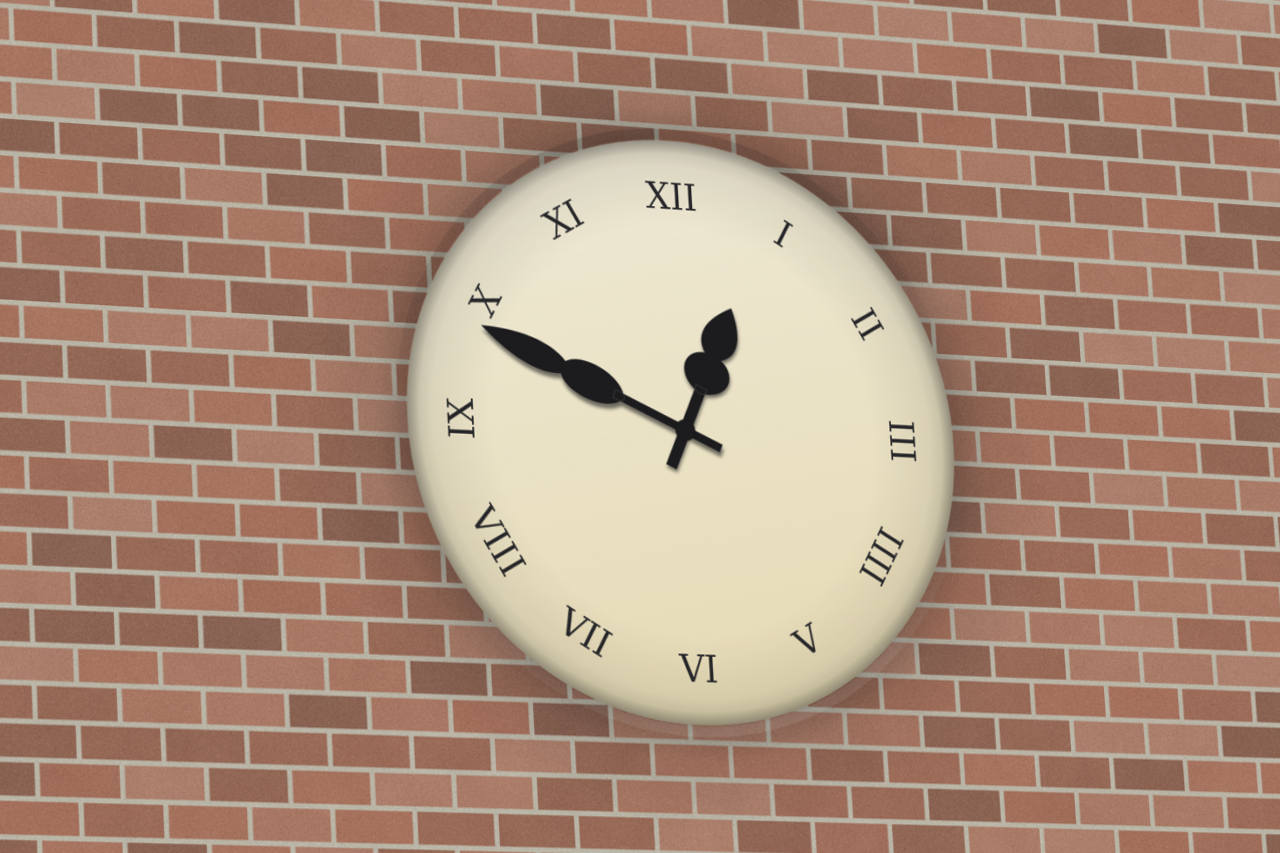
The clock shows **12:49**
